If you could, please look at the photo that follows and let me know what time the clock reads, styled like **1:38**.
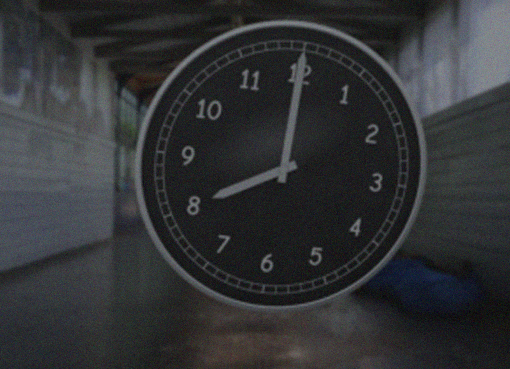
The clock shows **8:00**
